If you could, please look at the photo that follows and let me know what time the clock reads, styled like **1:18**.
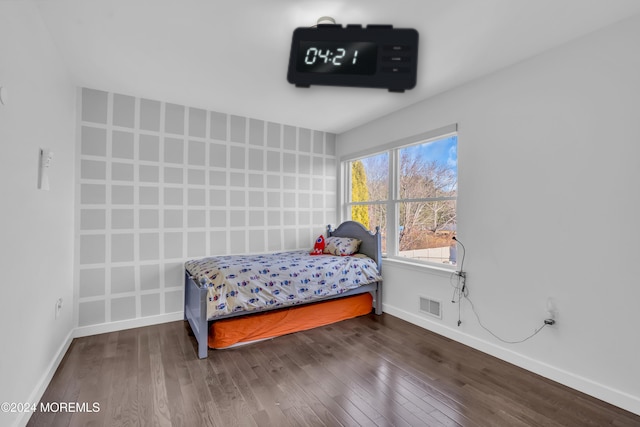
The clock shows **4:21**
